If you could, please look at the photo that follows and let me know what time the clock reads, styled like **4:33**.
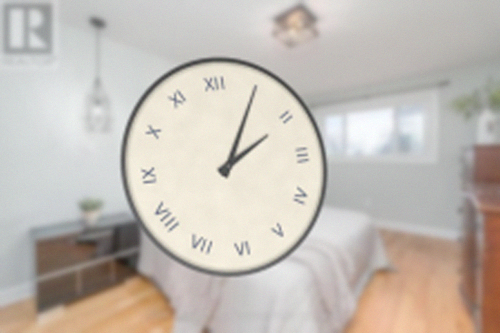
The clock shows **2:05**
